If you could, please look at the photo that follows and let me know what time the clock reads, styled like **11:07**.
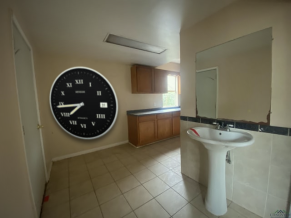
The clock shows **7:44**
